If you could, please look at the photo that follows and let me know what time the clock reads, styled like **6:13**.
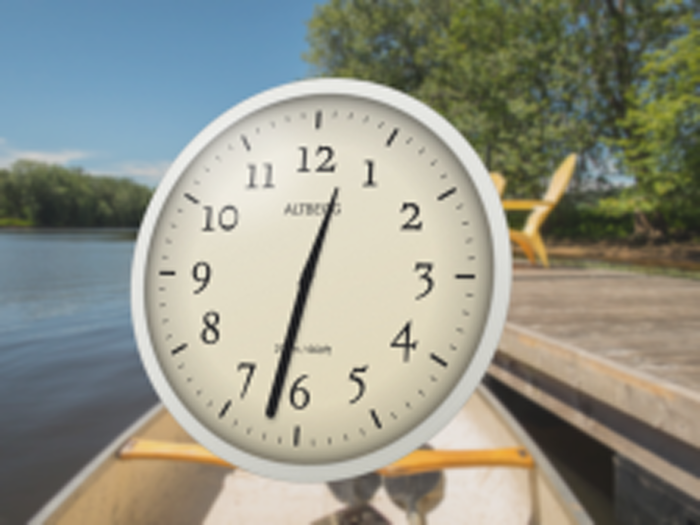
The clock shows **12:32**
